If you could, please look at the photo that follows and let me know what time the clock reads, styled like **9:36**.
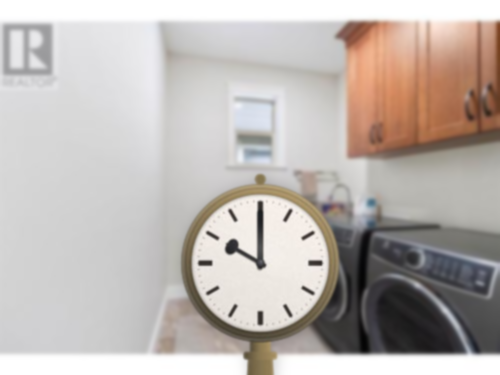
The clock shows **10:00**
